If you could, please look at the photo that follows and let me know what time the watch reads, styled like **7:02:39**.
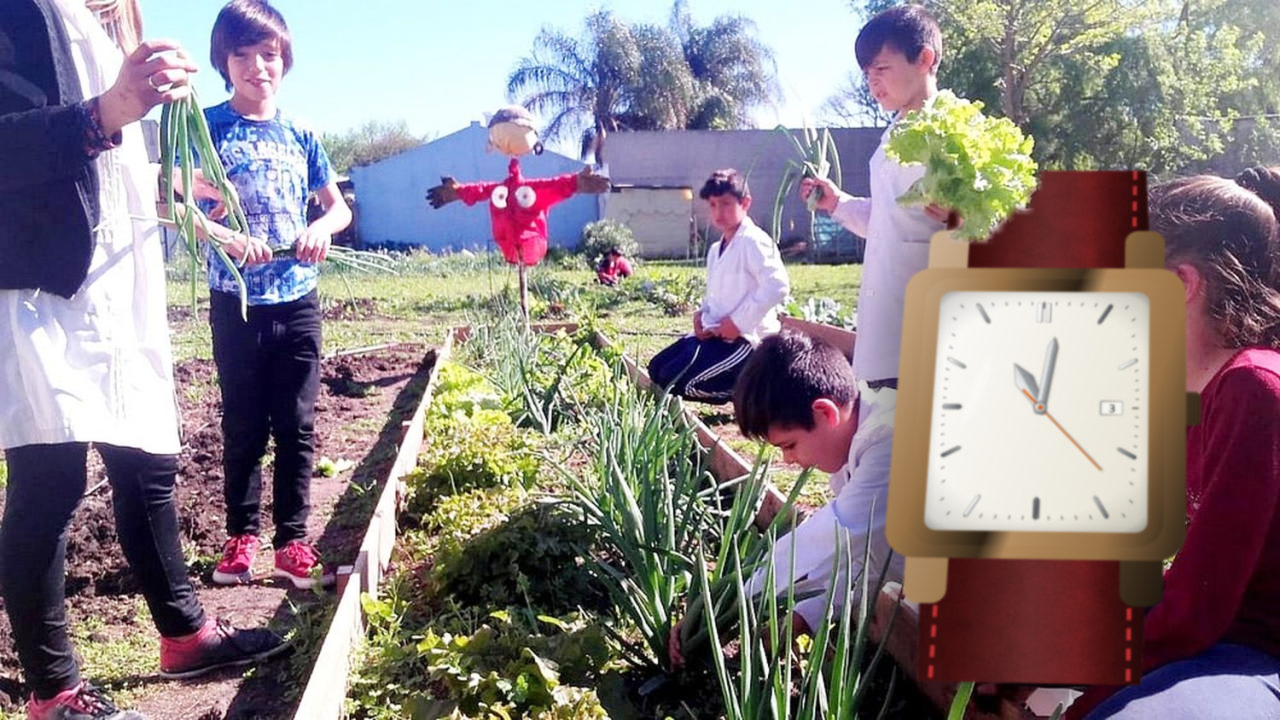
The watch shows **11:01:23**
